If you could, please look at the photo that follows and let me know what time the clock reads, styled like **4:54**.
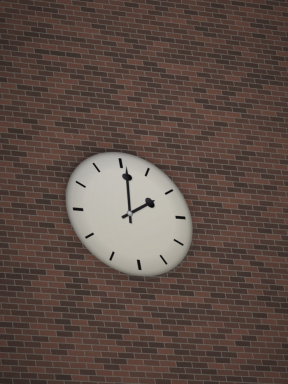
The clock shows **2:01**
